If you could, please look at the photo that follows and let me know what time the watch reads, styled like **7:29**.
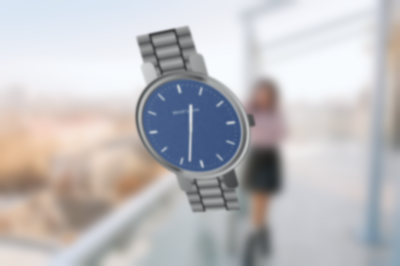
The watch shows **12:33**
